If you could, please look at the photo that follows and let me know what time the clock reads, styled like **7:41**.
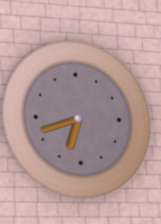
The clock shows **6:42**
